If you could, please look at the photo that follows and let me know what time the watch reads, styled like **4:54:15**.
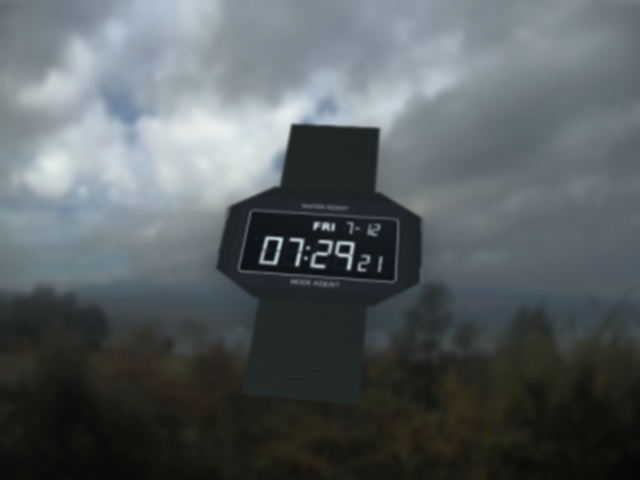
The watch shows **7:29:21**
